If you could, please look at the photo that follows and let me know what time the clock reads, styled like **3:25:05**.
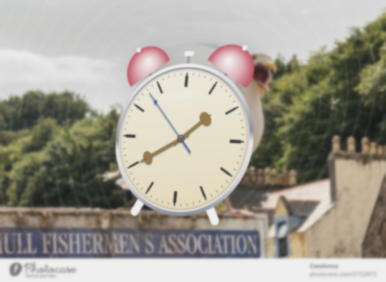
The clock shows **1:39:53**
